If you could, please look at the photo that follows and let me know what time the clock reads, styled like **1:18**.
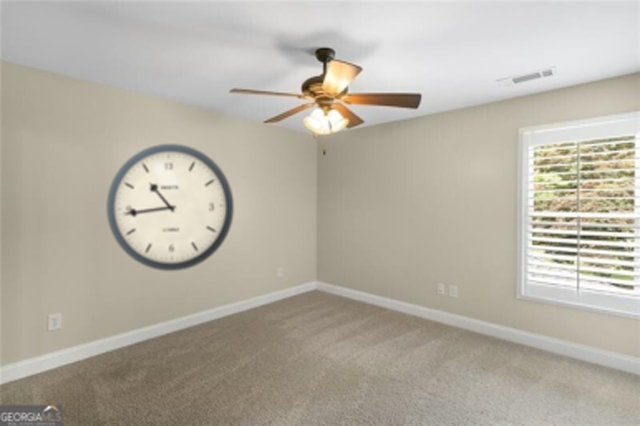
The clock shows **10:44**
